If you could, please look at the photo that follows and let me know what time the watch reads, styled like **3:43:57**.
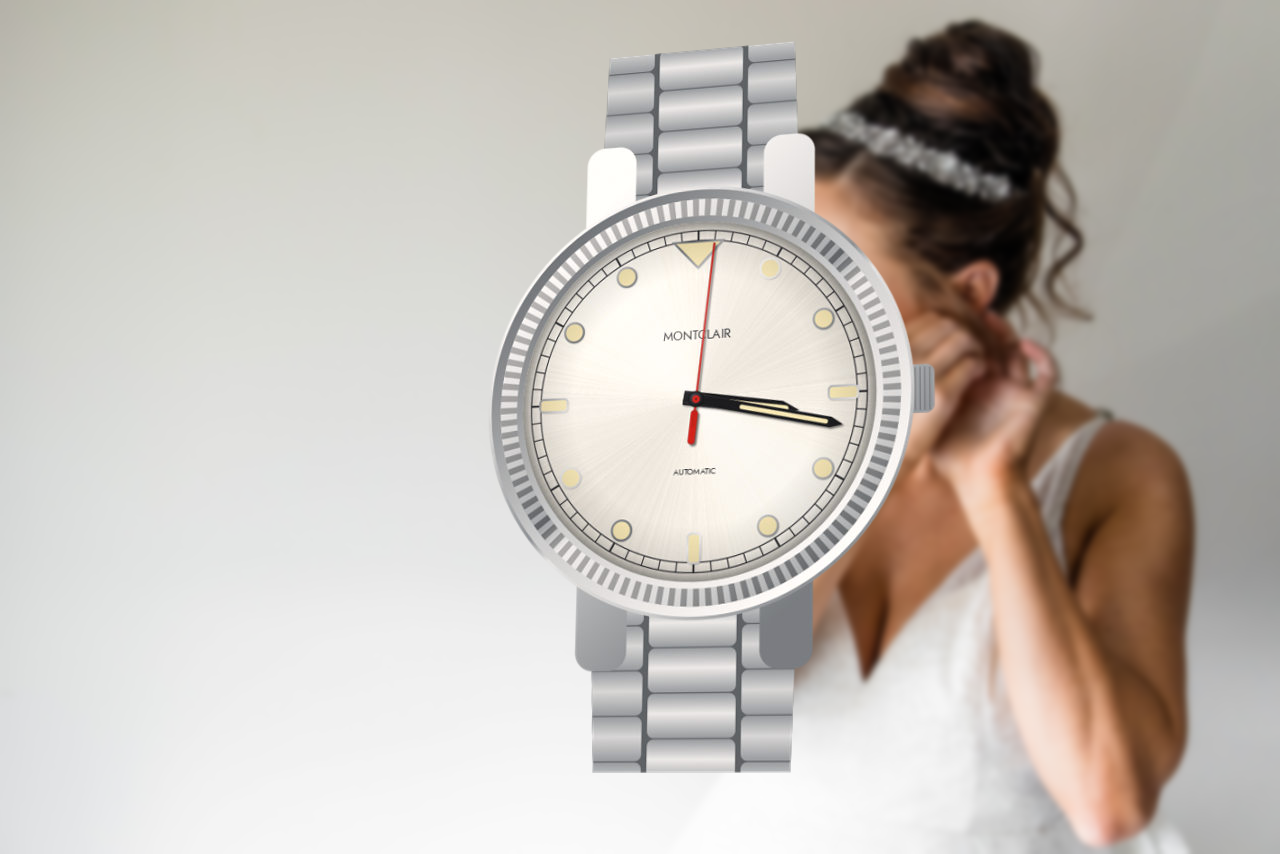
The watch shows **3:17:01**
